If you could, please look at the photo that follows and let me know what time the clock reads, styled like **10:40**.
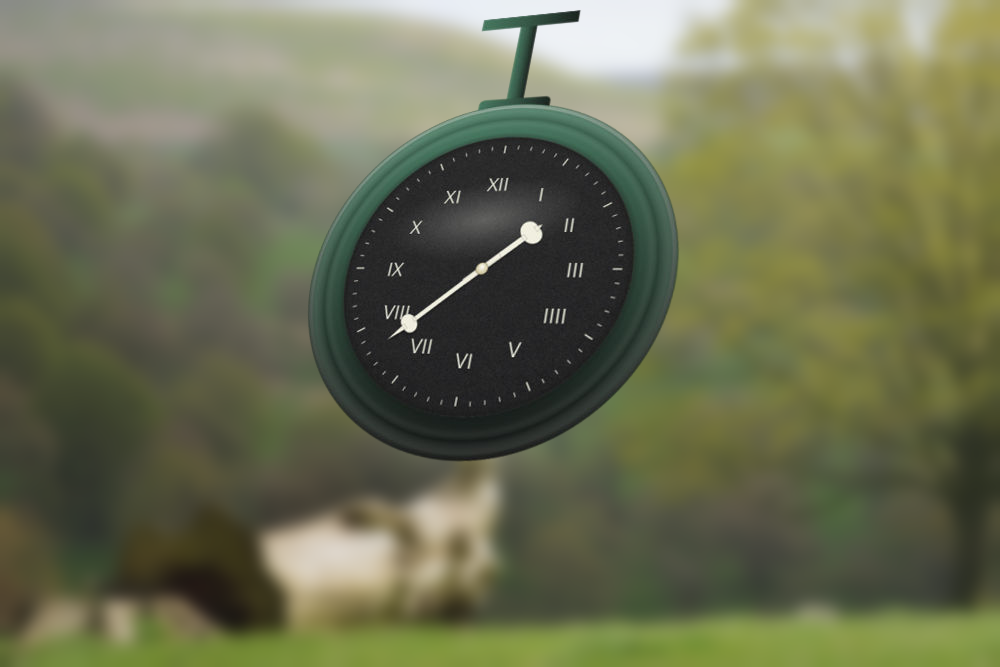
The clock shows **1:38**
